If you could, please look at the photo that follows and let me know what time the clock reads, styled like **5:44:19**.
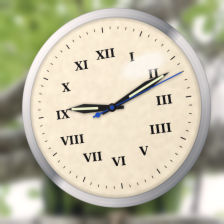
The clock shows **9:11:12**
